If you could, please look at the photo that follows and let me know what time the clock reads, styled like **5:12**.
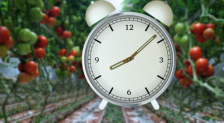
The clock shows **8:08**
